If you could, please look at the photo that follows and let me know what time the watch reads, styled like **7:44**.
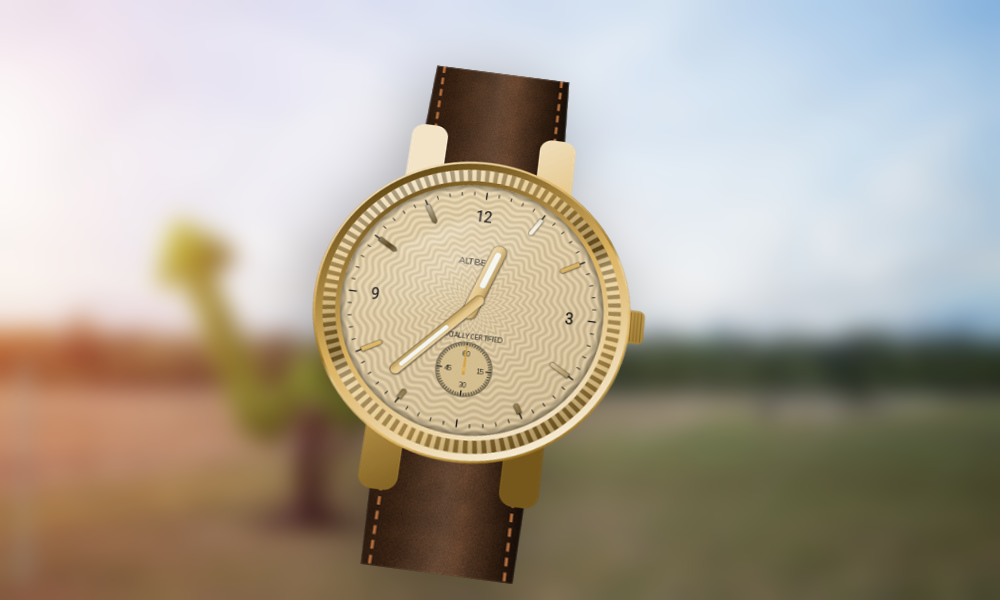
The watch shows **12:37**
